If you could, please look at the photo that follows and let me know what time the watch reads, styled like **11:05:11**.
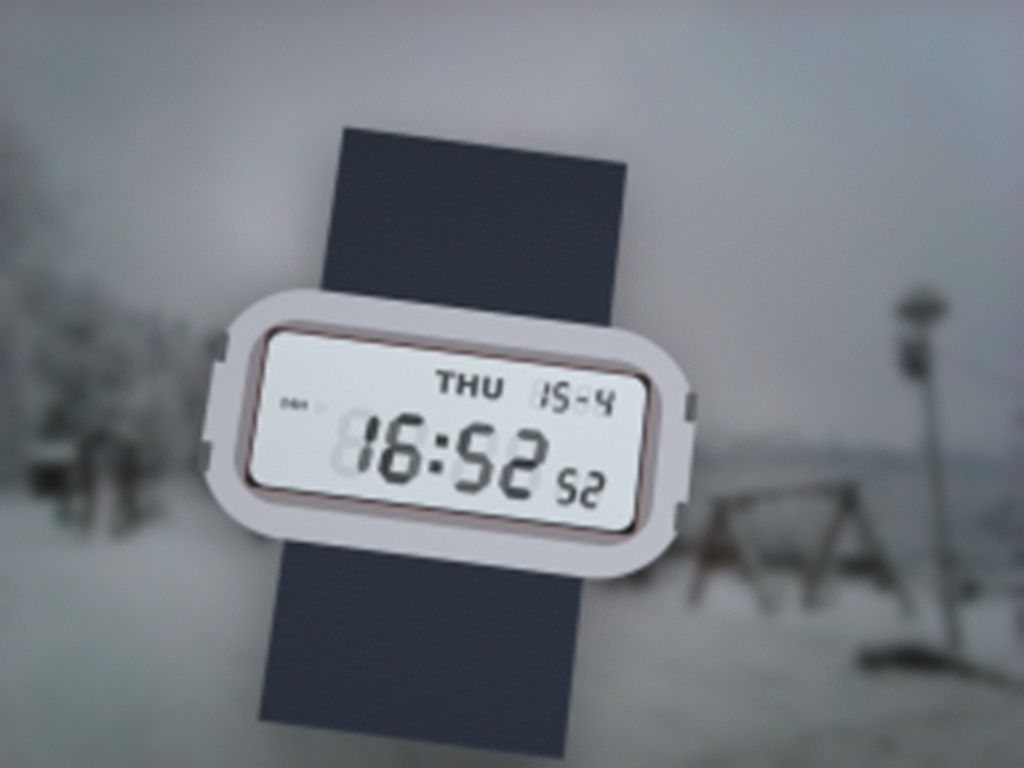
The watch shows **16:52:52**
